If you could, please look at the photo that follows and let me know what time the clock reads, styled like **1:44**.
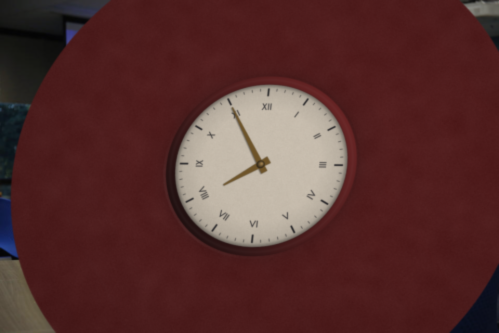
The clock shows **7:55**
